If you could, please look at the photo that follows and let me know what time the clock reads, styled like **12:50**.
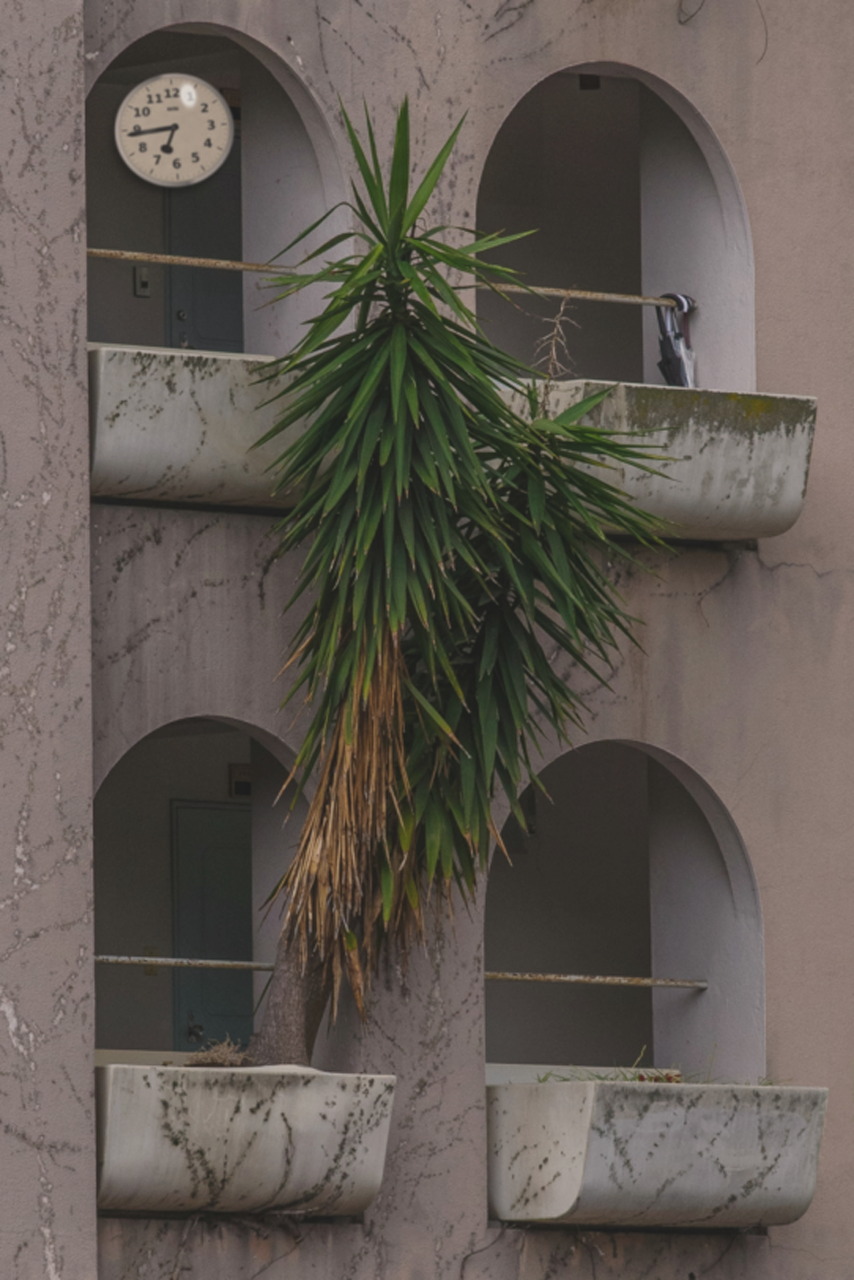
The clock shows **6:44**
